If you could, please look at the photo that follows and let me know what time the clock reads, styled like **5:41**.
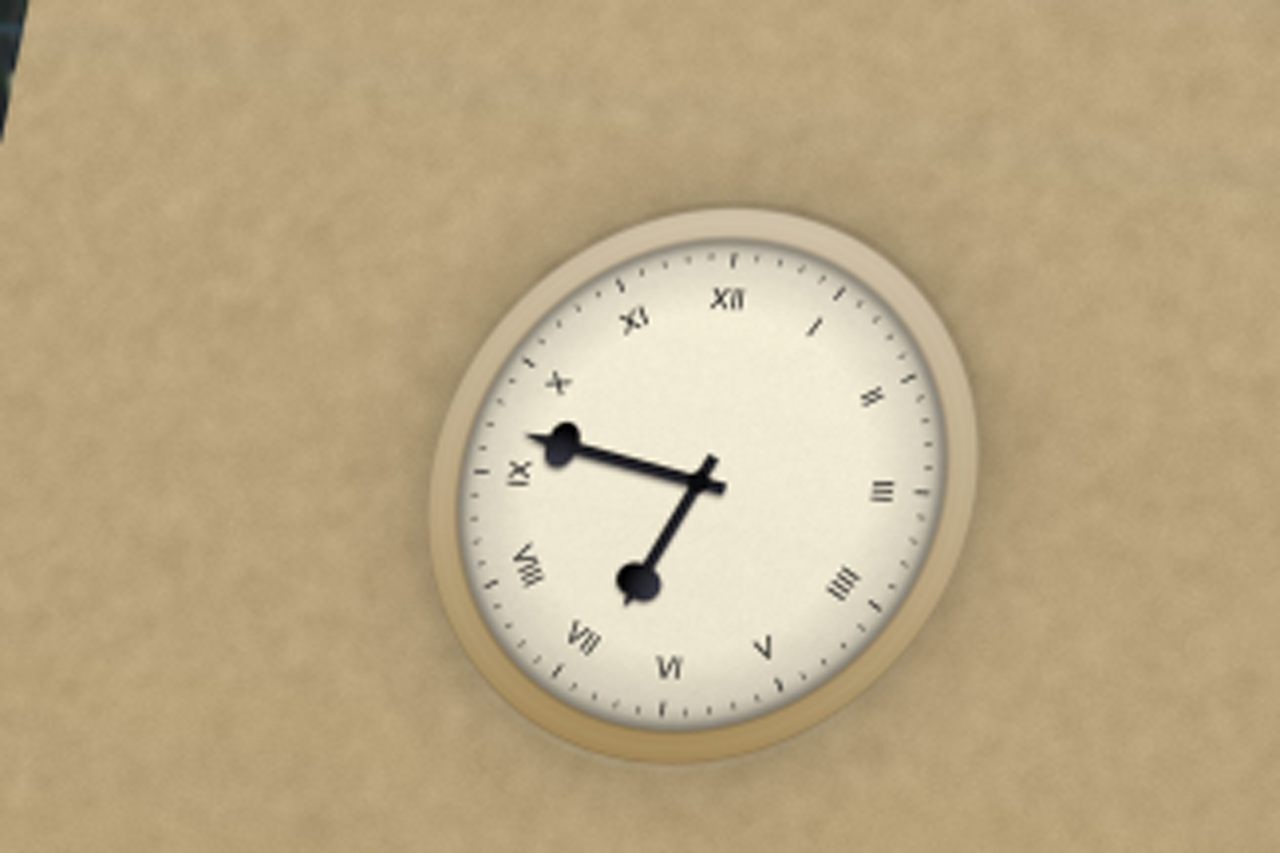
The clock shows **6:47**
